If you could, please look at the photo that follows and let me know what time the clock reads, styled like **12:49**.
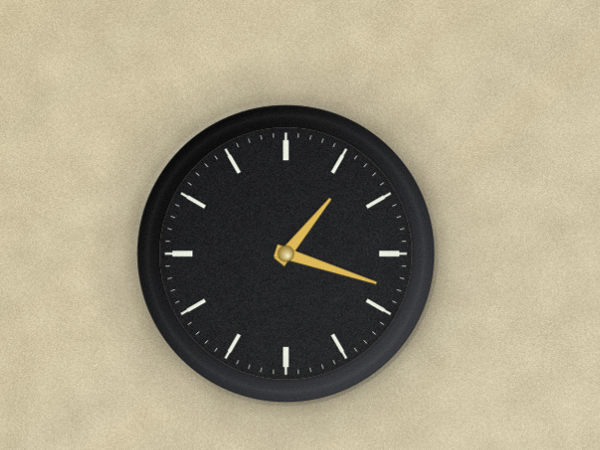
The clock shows **1:18**
